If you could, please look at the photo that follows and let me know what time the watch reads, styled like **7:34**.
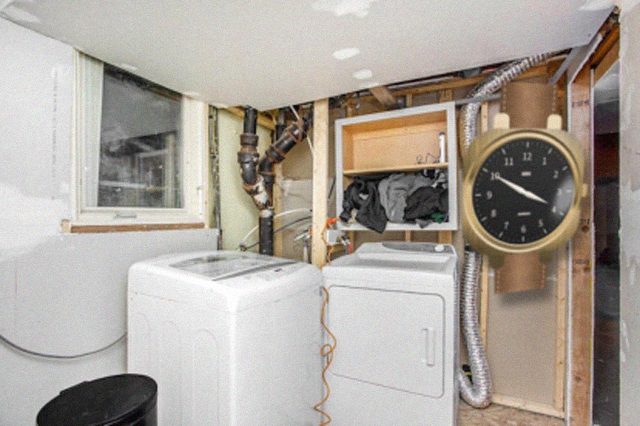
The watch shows **3:50**
